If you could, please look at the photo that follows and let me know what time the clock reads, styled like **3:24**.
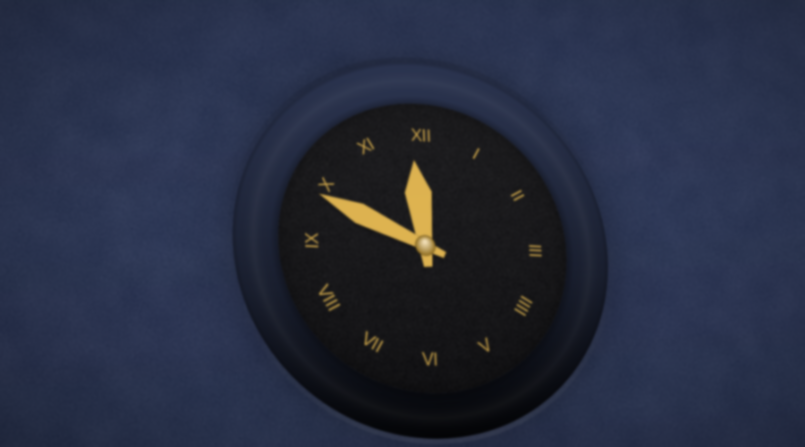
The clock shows **11:49**
